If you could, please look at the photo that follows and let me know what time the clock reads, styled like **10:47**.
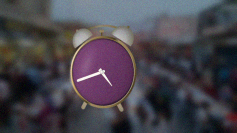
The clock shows **4:42**
